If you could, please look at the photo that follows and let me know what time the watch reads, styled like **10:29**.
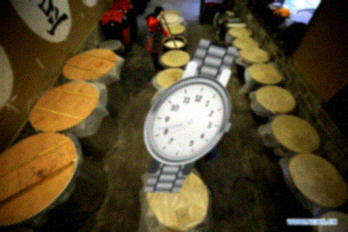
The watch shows **7:42**
